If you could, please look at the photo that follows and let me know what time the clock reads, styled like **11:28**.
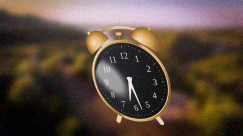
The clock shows **6:28**
